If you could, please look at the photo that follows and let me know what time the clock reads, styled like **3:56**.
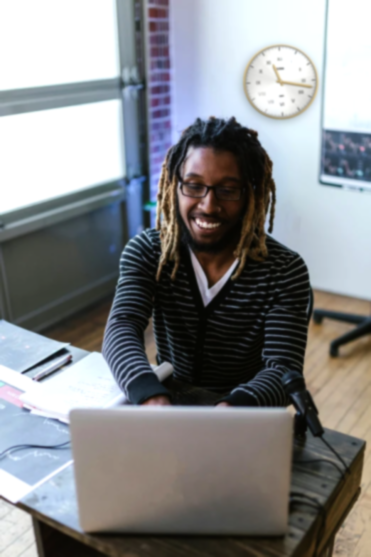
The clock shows **11:17**
